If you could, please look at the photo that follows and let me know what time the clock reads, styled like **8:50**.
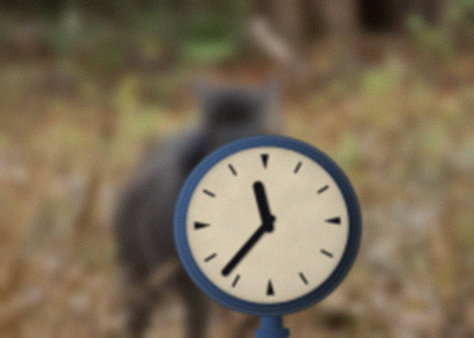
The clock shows **11:37**
